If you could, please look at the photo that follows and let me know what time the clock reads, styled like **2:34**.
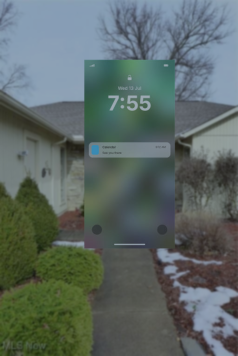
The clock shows **7:55**
